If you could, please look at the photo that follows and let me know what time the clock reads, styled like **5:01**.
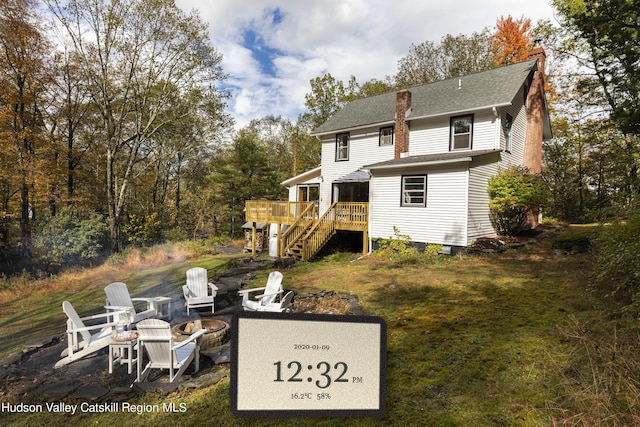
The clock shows **12:32**
